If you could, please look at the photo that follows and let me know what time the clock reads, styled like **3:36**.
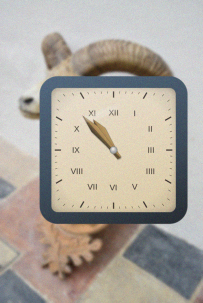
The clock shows **10:53**
